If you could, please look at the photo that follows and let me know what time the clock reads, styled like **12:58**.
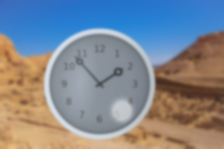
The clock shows **1:53**
